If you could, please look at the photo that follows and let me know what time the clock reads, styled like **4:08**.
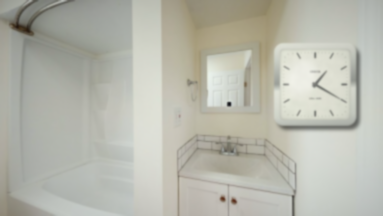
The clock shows **1:20**
